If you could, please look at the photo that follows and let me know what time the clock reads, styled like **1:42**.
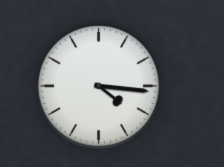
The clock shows **4:16**
